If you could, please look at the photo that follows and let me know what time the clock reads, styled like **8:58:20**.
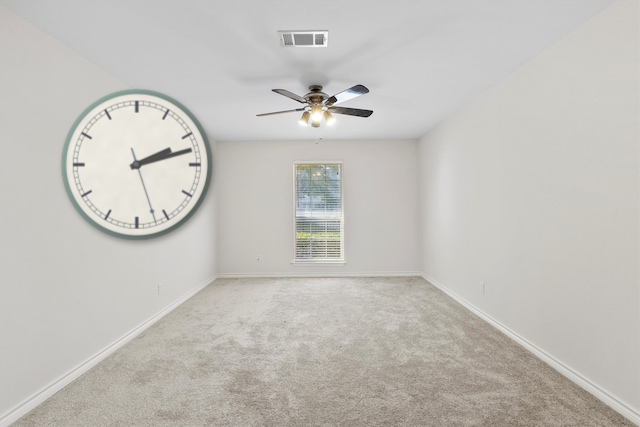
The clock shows **2:12:27**
